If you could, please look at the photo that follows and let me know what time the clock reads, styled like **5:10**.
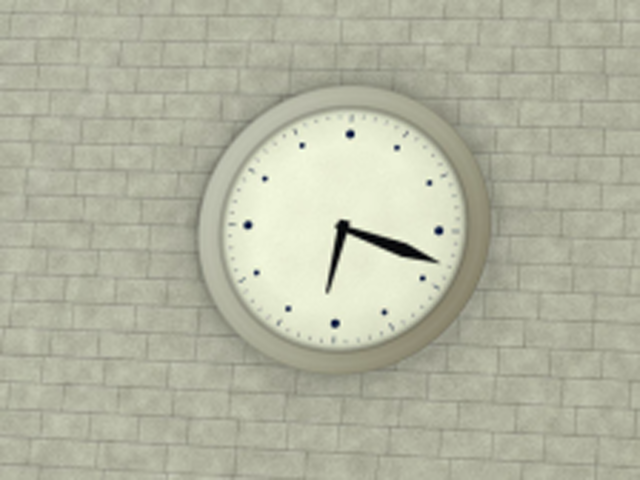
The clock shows **6:18**
